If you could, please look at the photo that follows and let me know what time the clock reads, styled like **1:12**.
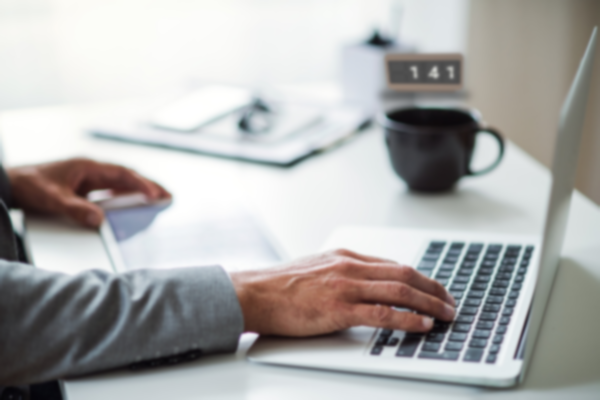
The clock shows **1:41**
